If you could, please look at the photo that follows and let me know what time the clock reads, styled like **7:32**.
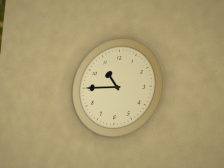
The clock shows **10:45**
